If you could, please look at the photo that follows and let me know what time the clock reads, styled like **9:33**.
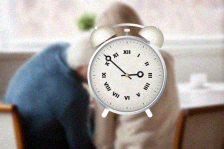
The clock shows **2:52**
